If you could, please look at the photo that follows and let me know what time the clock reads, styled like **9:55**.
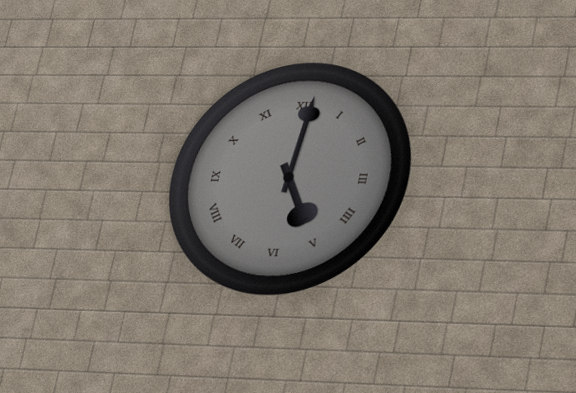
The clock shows **5:01**
